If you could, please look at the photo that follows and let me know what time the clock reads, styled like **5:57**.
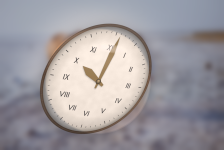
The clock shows **10:01**
